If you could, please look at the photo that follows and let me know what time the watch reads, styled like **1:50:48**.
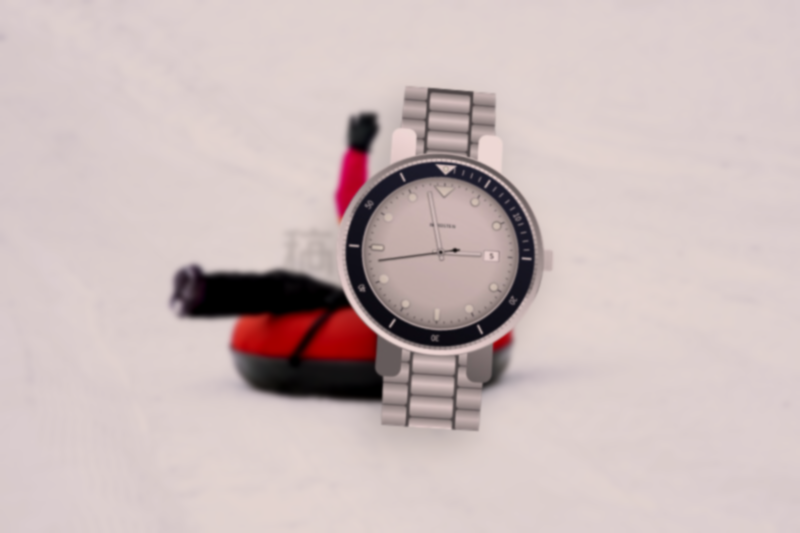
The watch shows **2:57:43**
